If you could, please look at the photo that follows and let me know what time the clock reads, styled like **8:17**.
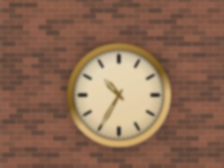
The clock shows **10:35**
